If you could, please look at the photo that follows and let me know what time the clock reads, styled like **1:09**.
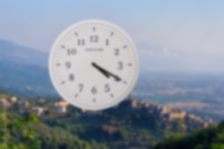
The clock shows **4:20**
